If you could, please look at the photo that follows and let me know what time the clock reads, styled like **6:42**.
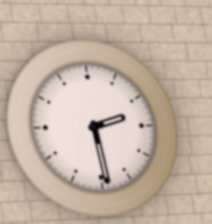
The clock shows **2:29**
